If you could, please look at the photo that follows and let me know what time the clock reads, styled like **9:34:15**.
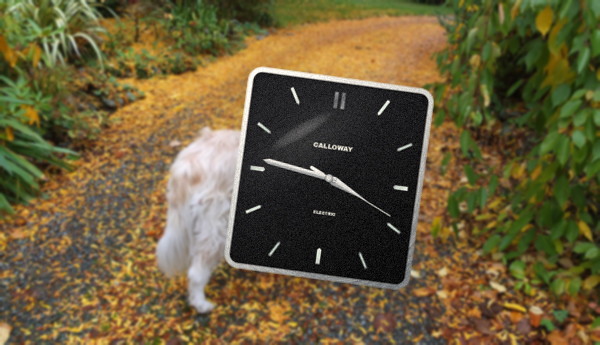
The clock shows **3:46:19**
